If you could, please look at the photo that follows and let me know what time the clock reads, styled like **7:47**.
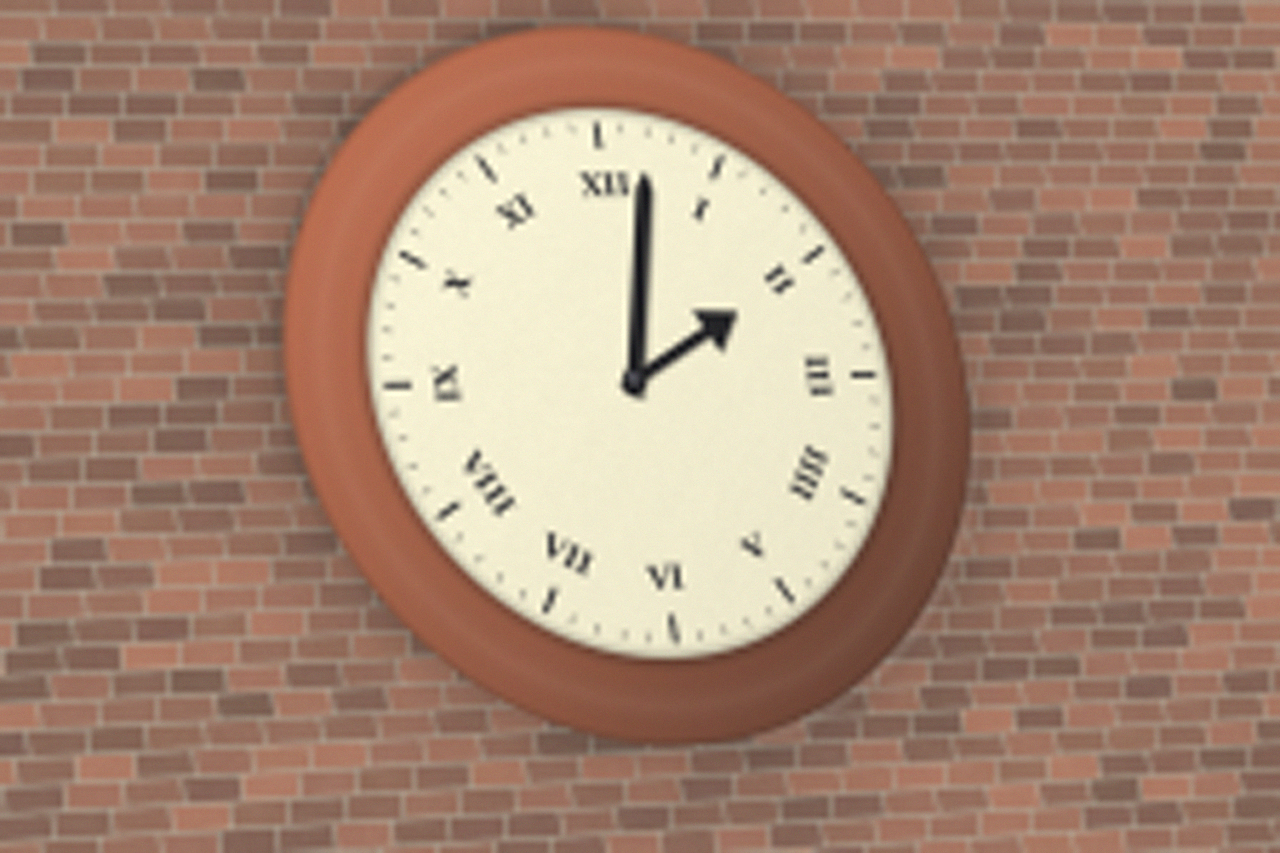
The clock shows **2:02**
